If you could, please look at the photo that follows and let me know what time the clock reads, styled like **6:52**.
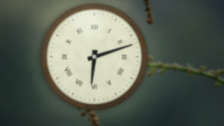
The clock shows **6:12**
